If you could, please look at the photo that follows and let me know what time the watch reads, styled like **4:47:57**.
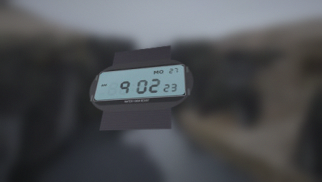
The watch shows **9:02:23**
